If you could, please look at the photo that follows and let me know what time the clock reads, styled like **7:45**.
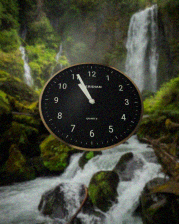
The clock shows **10:56**
